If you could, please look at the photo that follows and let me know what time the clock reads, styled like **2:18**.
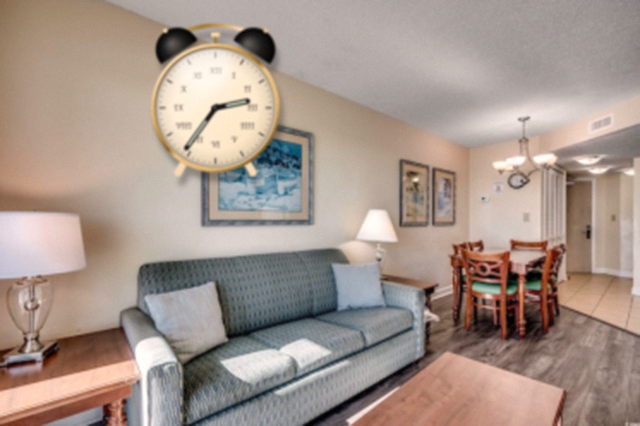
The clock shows **2:36**
